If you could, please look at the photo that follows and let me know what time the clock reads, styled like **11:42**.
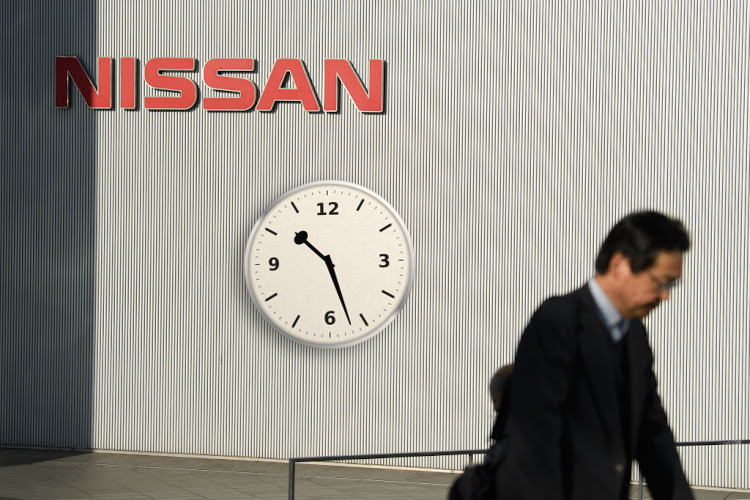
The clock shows **10:27**
